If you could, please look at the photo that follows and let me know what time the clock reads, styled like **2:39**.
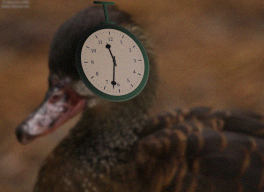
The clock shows **11:32**
